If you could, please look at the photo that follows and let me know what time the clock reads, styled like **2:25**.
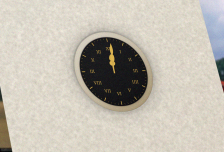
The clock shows **12:01**
